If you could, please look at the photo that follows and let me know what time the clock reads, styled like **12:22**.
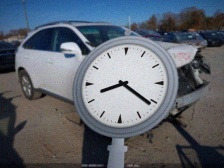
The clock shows **8:21**
